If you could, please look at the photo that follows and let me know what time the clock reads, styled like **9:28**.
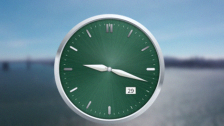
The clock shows **9:18**
